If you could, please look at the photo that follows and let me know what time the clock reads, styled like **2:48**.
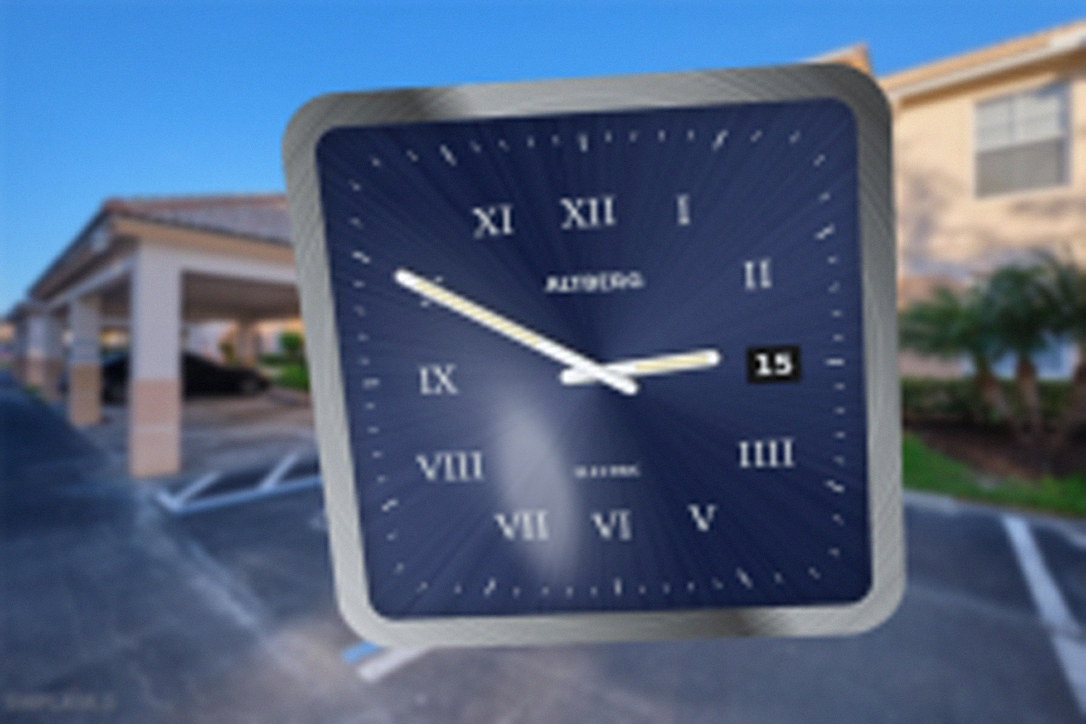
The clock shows **2:50**
